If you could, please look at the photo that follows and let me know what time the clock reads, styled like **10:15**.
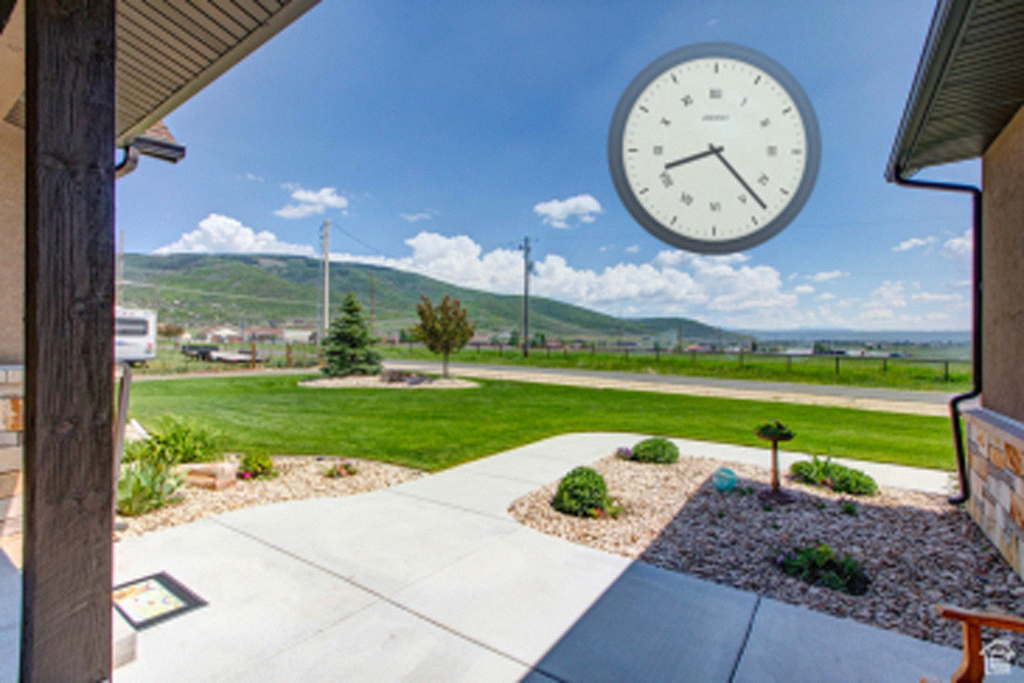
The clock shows **8:23**
